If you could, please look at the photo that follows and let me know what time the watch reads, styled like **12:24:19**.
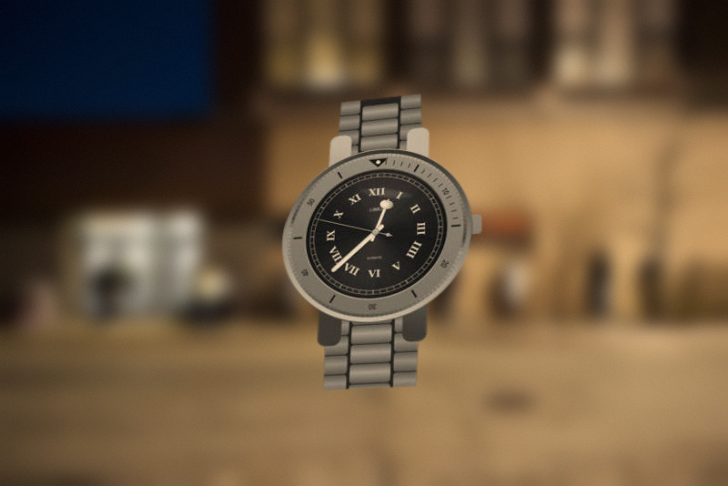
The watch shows **12:37:48**
